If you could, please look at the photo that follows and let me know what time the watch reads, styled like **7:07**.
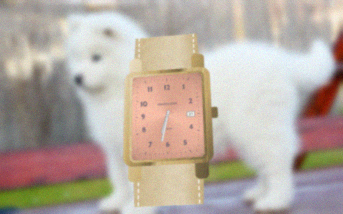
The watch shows **6:32**
